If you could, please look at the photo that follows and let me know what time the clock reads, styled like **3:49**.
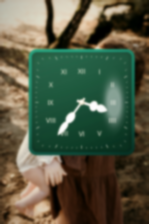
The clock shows **3:36**
